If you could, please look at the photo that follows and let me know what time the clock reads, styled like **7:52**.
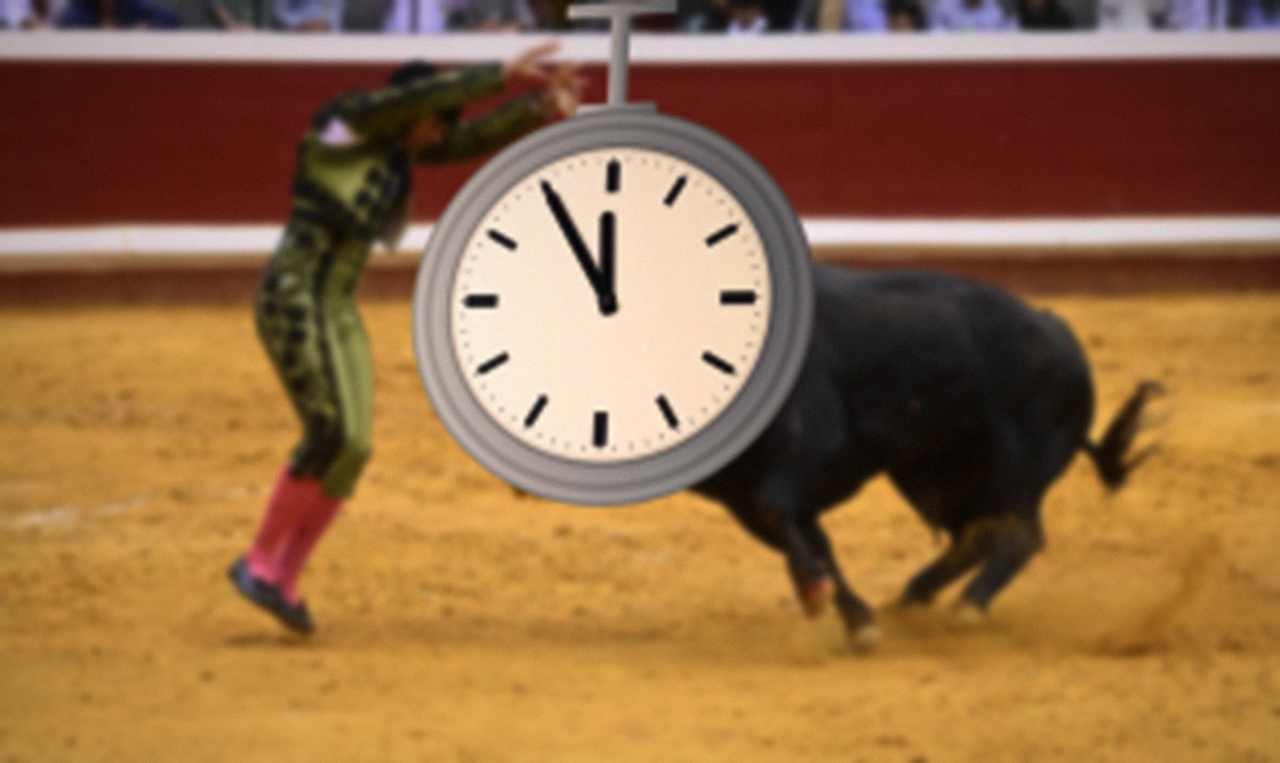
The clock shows **11:55**
